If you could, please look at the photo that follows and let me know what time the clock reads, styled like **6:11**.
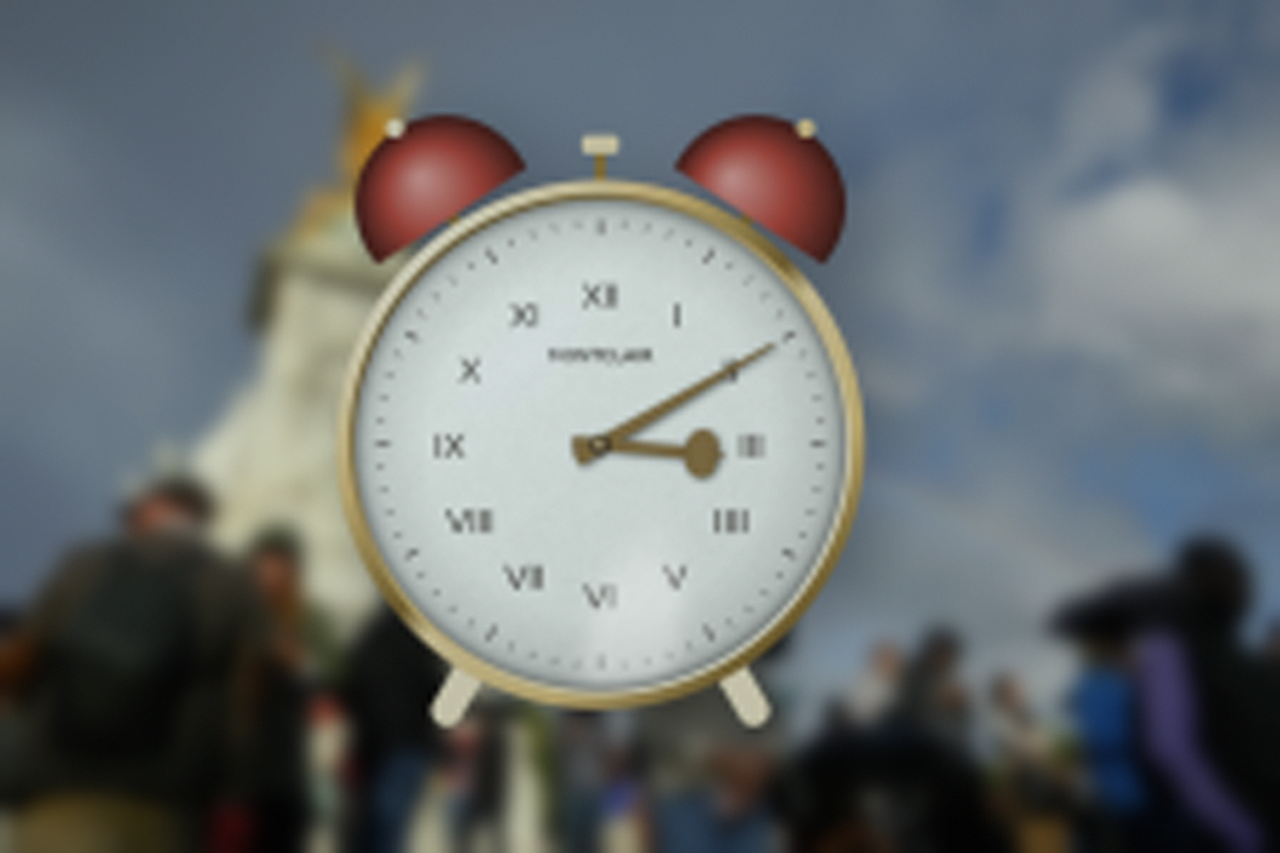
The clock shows **3:10**
